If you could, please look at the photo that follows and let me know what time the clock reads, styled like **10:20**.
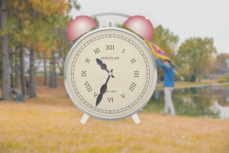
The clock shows **10:34**
